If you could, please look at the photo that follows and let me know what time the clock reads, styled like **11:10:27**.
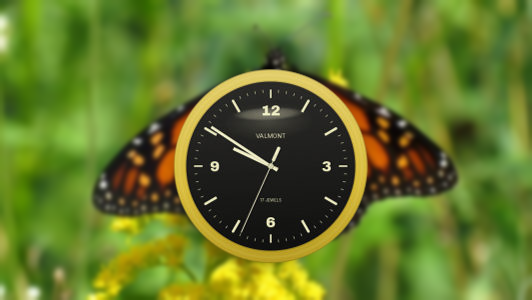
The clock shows **9:50:34**
